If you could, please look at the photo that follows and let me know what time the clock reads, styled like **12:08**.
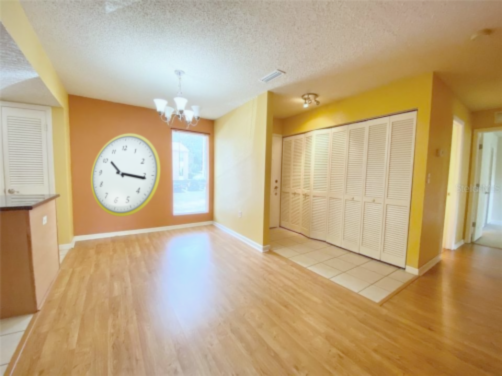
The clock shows **10:16**
